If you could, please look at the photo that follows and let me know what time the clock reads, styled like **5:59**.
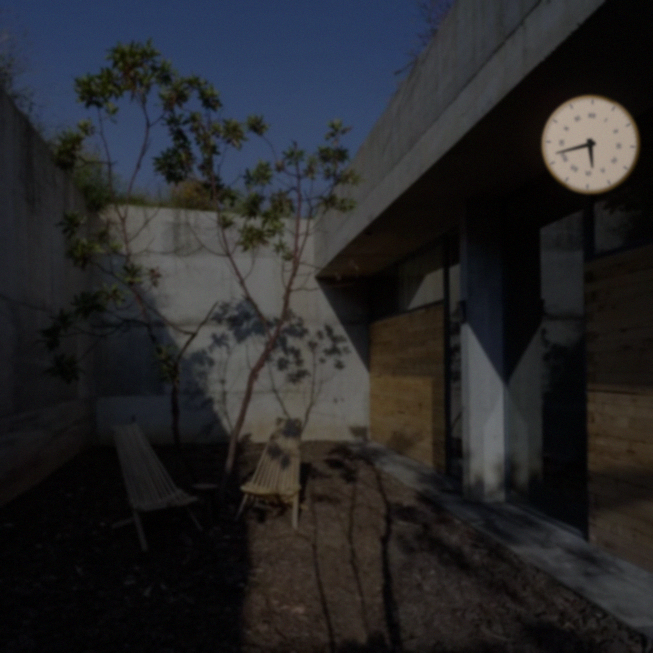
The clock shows **5:42**
